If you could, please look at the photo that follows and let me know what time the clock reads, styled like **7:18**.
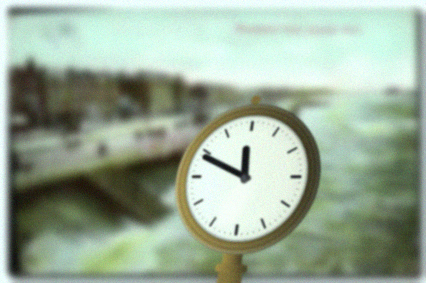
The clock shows **11:49**
